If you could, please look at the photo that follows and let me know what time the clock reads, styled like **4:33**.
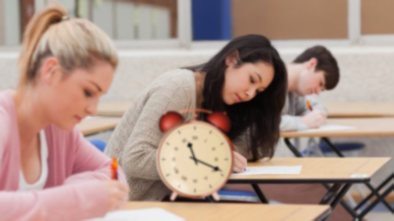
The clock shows **11:19**
